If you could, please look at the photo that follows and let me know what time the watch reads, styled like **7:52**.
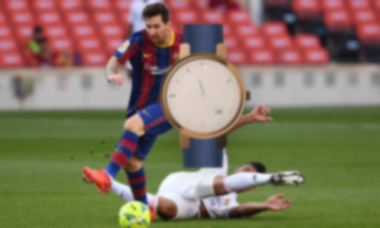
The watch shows **11:26**
